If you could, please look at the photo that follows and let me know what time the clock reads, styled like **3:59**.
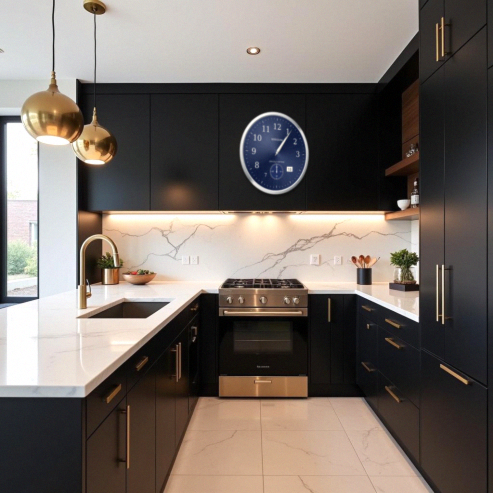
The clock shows **1:06**
